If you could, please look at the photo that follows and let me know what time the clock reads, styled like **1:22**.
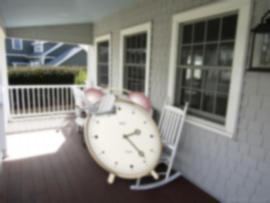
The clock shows **2:24**
